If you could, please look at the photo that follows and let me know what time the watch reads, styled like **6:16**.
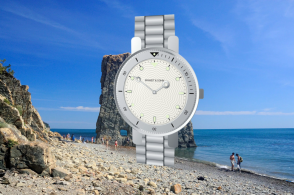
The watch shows **1:51**
